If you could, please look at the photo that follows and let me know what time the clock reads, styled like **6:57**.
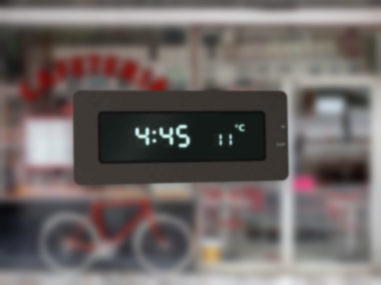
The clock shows **4:45**
